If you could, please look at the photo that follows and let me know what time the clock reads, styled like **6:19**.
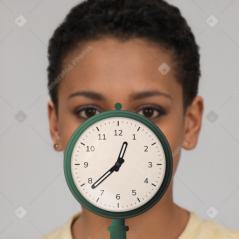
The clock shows **12:38**
